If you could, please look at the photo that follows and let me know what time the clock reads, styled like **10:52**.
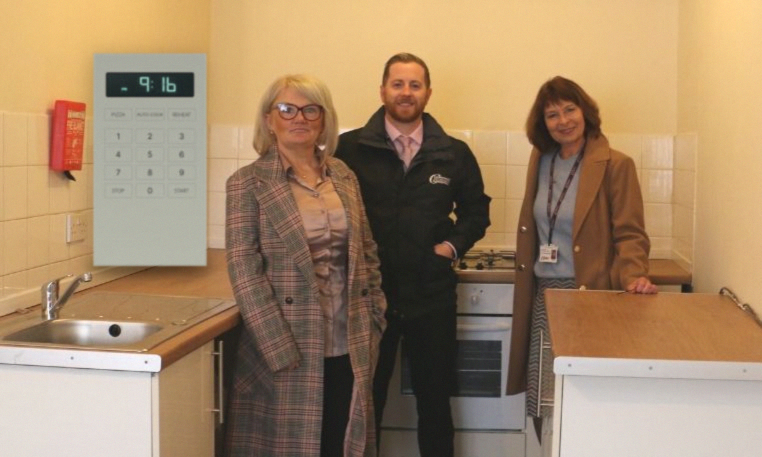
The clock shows **9:16**
